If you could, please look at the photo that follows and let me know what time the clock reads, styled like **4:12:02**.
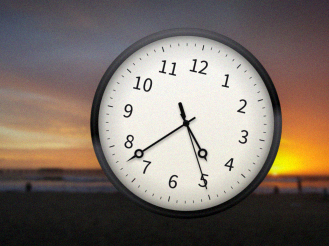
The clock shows **4:37:25**
